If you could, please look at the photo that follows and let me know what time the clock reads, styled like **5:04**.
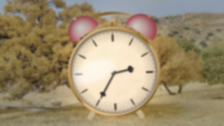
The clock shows **2:35**
